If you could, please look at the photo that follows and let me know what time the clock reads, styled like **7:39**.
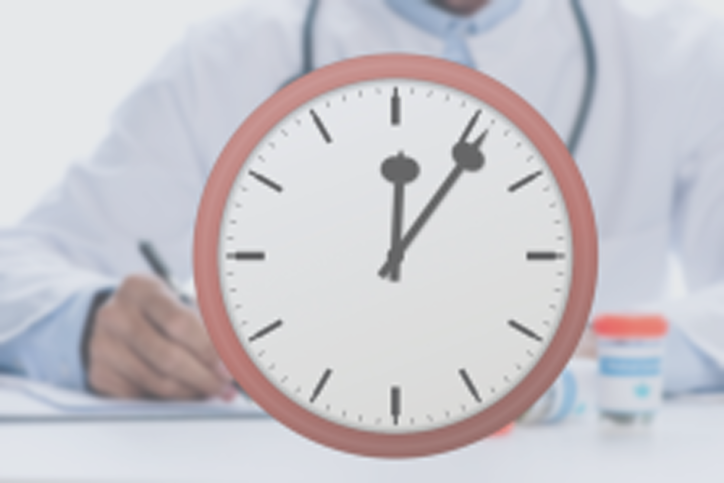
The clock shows **12:06**
